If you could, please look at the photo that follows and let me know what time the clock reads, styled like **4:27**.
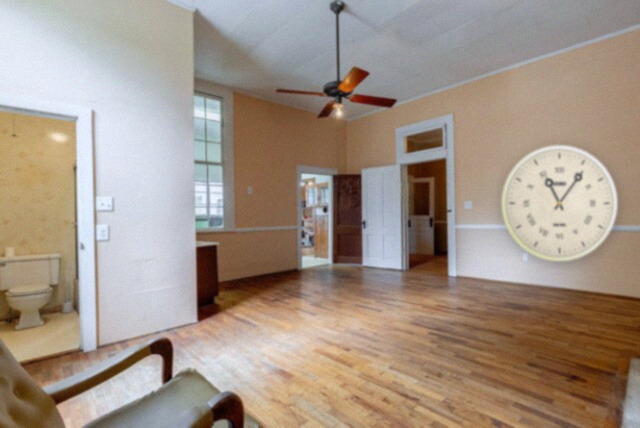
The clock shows **11:06**
